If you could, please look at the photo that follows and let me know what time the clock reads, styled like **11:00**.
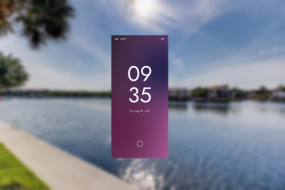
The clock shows **9:35**
